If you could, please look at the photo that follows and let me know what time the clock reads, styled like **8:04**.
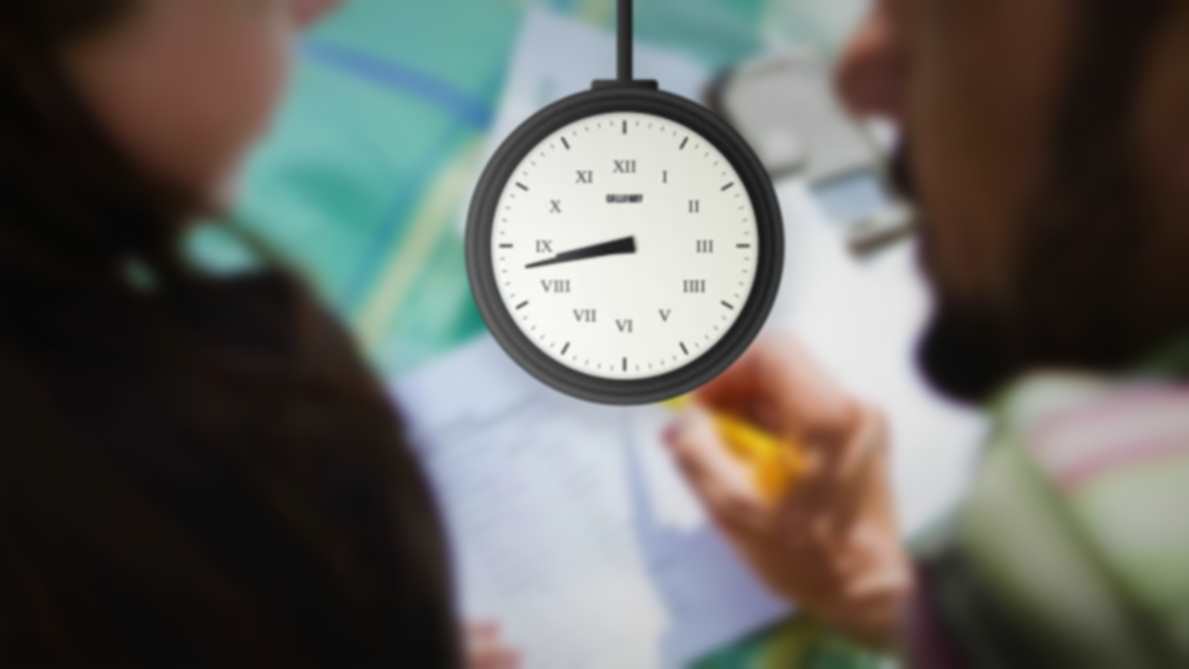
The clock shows **8:43**
